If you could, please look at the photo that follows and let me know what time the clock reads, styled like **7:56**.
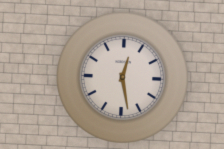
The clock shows **12:28**
